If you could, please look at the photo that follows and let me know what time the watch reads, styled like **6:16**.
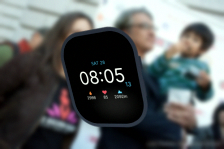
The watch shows **8:05**
